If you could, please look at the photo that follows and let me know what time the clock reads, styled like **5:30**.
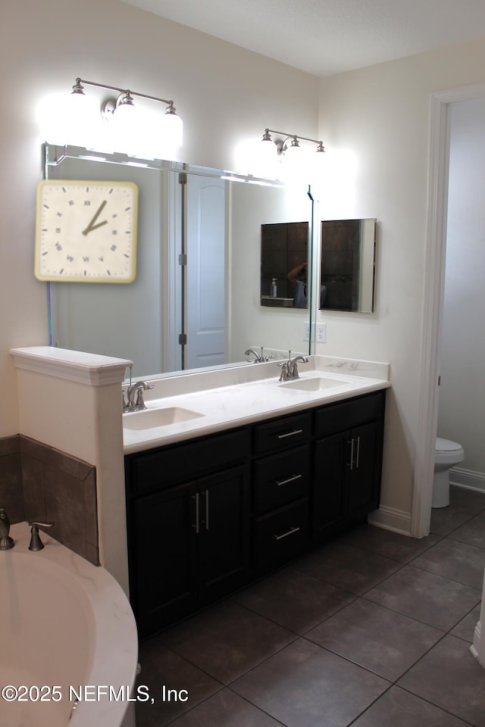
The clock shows **2:05**
